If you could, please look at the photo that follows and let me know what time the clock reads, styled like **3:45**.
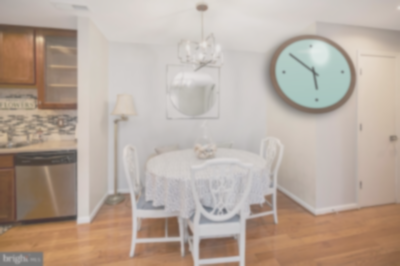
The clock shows **5:52**
